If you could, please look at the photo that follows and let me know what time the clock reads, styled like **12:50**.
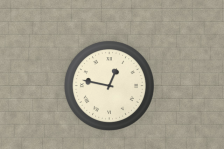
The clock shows **12:47**
